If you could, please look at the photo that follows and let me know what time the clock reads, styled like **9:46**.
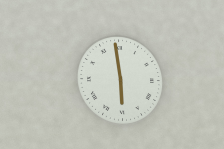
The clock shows **5:59**
